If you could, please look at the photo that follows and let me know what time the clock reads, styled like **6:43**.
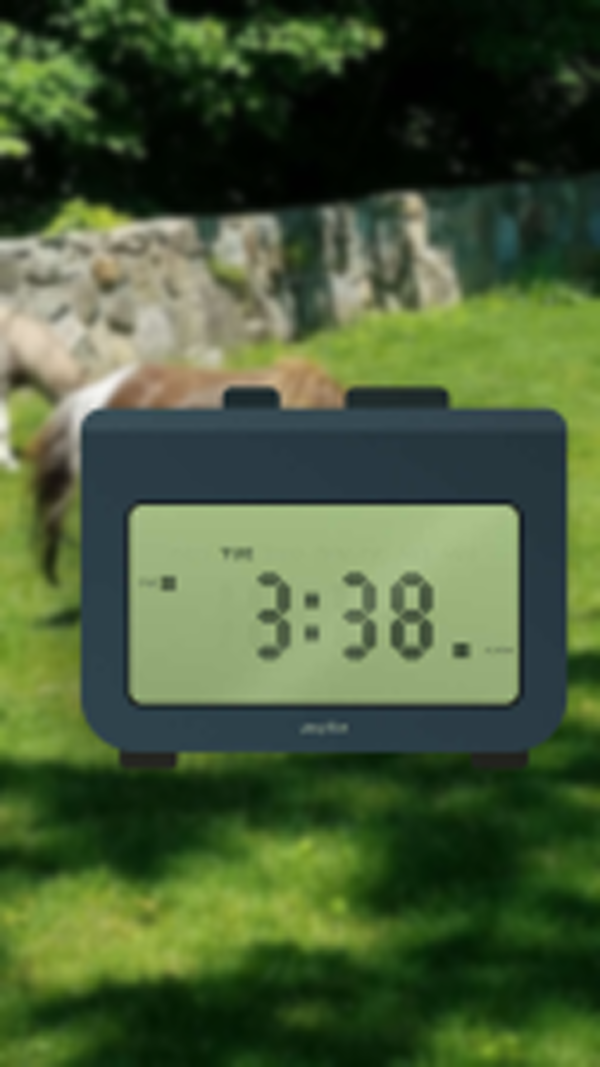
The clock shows **3:38**
